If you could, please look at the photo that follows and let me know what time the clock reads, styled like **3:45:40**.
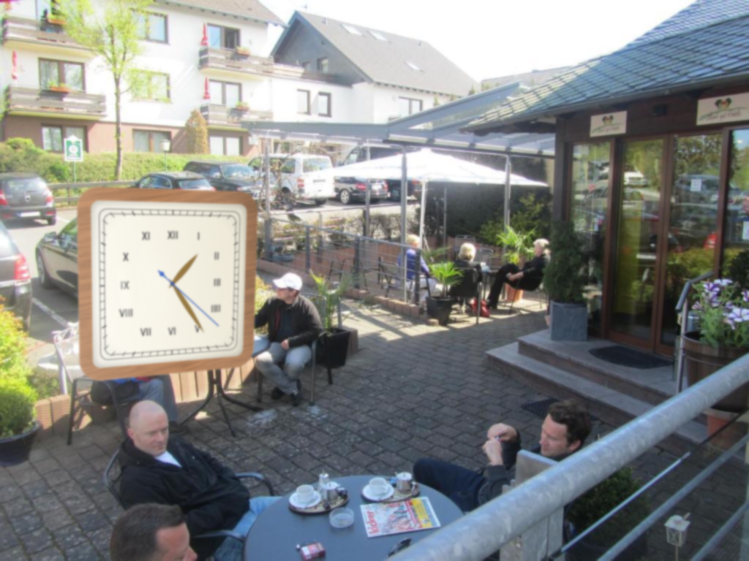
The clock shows **1:24:22**
